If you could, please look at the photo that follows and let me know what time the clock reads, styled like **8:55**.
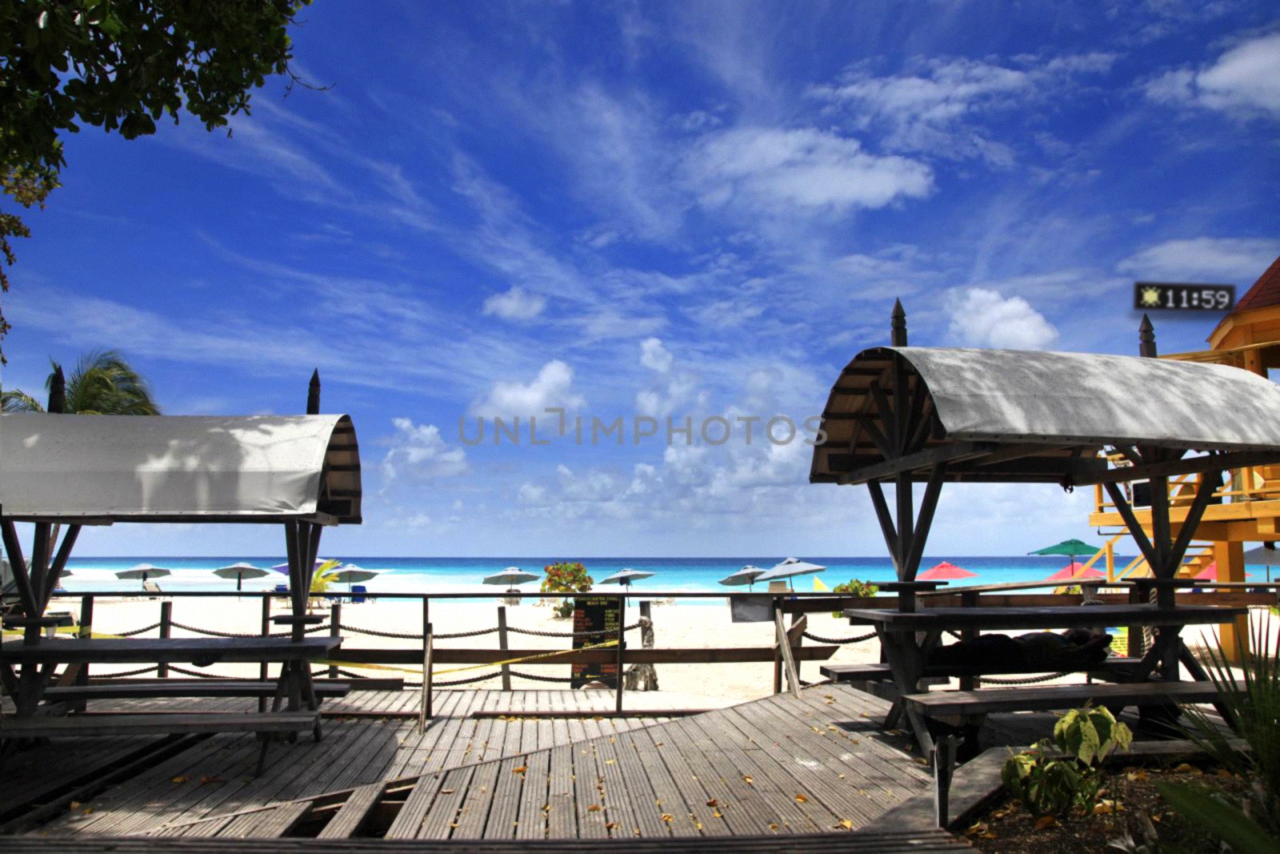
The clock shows **11:59**
